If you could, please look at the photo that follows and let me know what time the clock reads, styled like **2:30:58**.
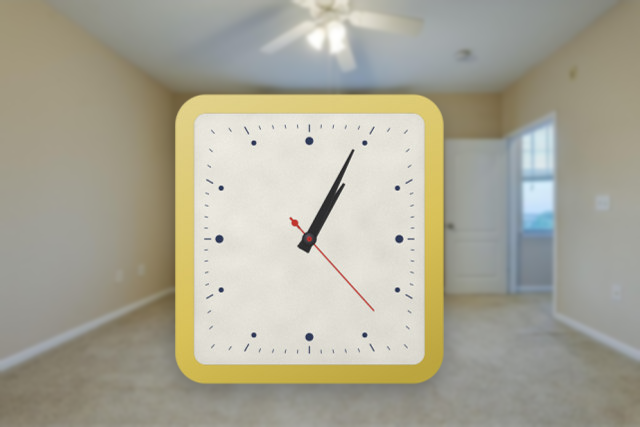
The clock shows **1:04:23**
